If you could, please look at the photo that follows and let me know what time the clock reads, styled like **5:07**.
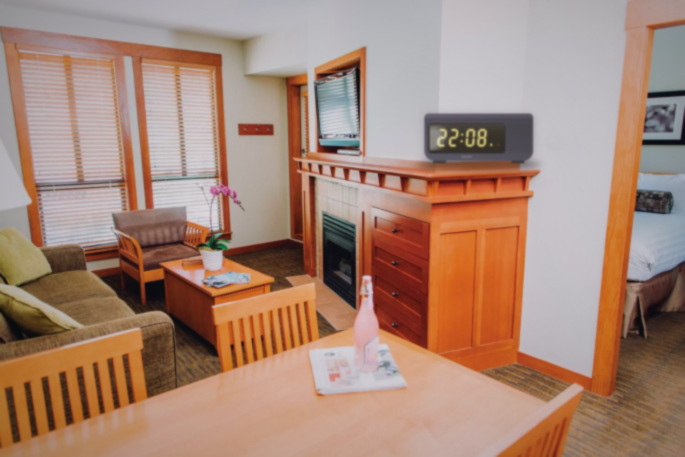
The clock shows **22:08**
